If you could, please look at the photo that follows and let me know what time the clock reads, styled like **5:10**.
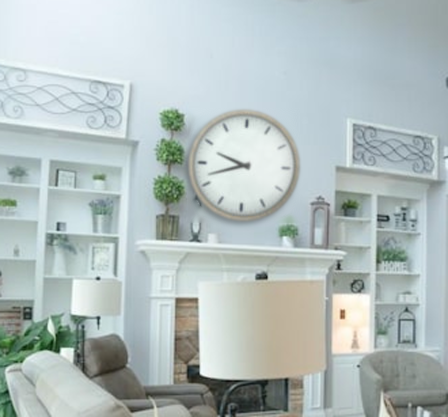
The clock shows **9:42**
